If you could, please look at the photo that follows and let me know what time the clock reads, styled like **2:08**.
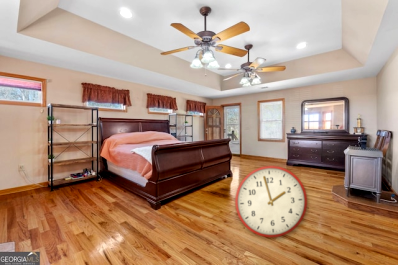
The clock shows **1:58**
